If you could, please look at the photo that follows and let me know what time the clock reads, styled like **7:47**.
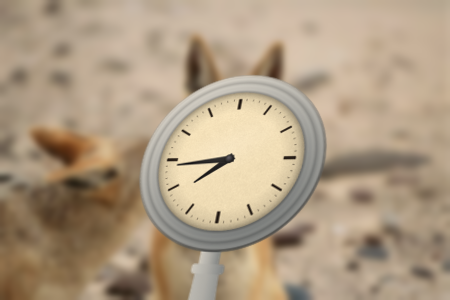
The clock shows **7:44**
